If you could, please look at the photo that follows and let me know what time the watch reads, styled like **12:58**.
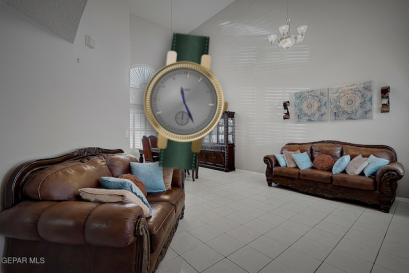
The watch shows **11:25**
